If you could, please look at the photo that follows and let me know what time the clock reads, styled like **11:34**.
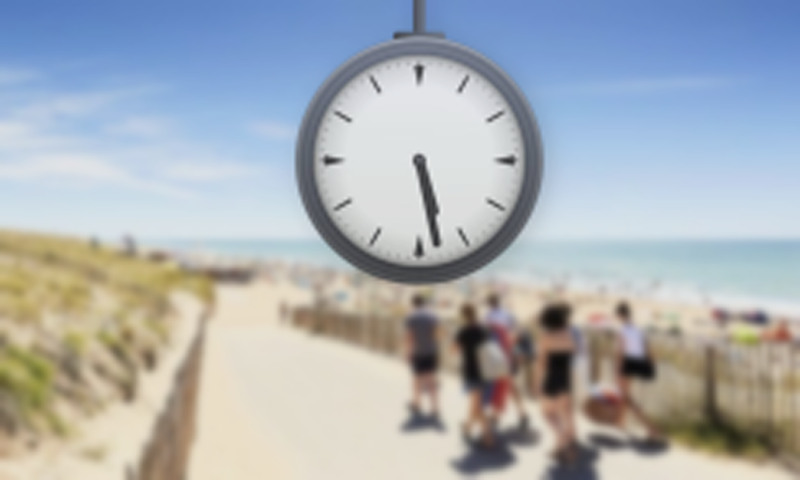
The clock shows **5:28**
